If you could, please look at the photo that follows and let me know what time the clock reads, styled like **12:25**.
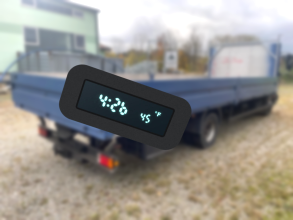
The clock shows **4:26**
